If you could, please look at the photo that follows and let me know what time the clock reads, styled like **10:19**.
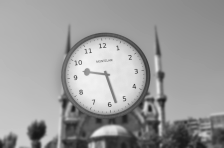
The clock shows **9:28**
